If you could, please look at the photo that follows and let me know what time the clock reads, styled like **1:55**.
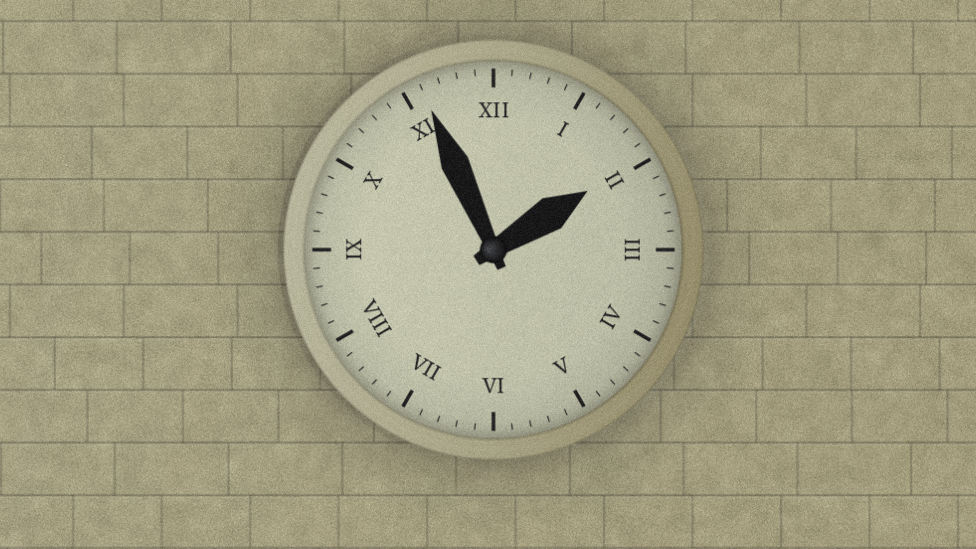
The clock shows **1:56**
